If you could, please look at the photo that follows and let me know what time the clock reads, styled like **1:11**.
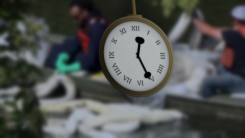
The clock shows **12:26**
